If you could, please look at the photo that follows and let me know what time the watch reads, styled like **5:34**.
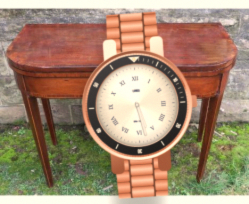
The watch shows **5:28**
